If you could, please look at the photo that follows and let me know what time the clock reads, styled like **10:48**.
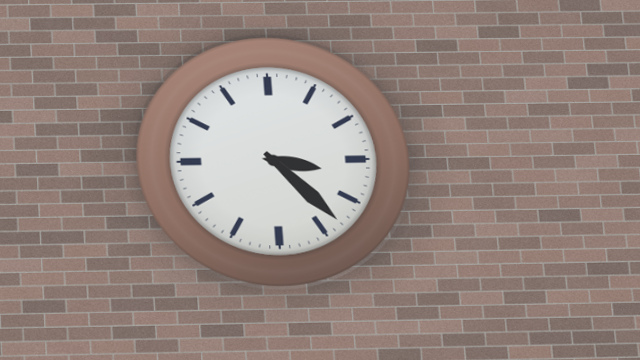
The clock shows **3:23**
